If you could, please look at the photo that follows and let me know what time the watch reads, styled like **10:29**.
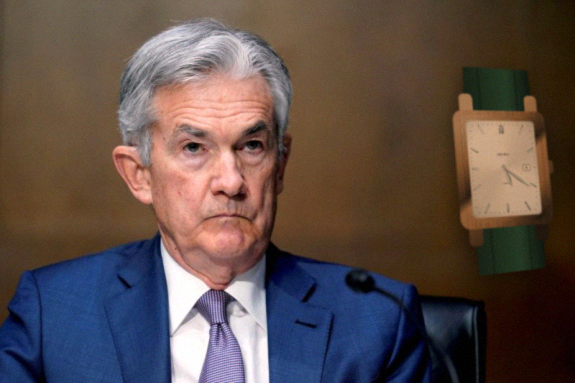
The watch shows **5:21**
